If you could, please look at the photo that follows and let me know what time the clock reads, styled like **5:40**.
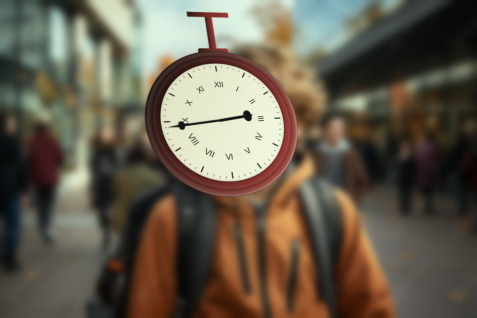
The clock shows **2:44**
